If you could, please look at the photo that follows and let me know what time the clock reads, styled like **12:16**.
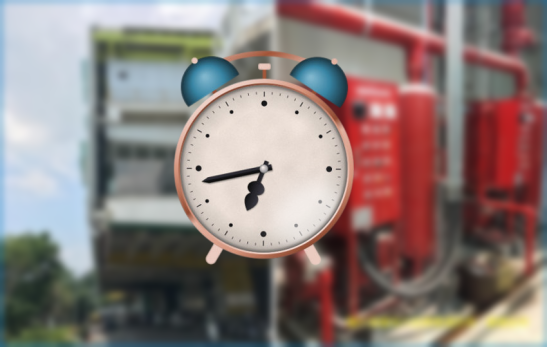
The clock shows **6:43**
